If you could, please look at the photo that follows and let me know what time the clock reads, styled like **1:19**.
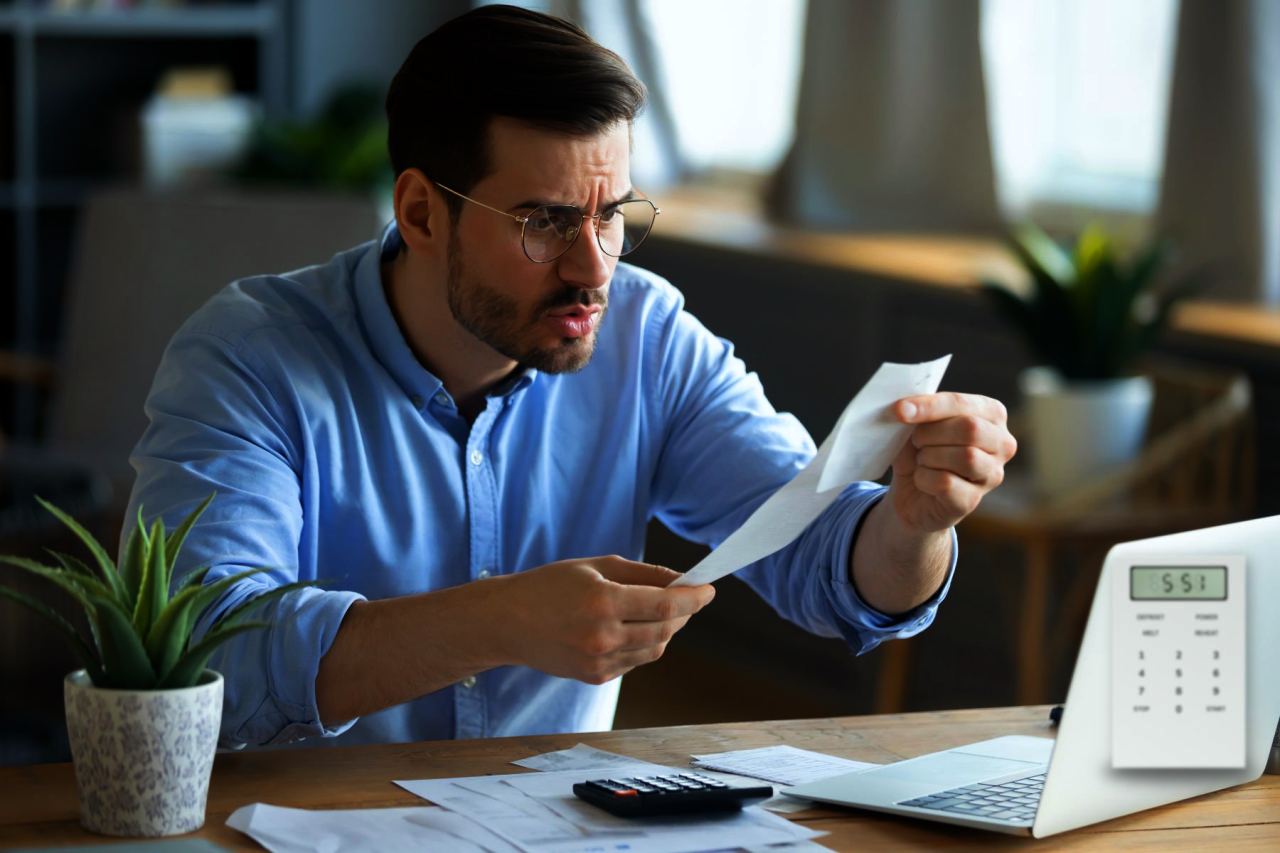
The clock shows **5:51**
